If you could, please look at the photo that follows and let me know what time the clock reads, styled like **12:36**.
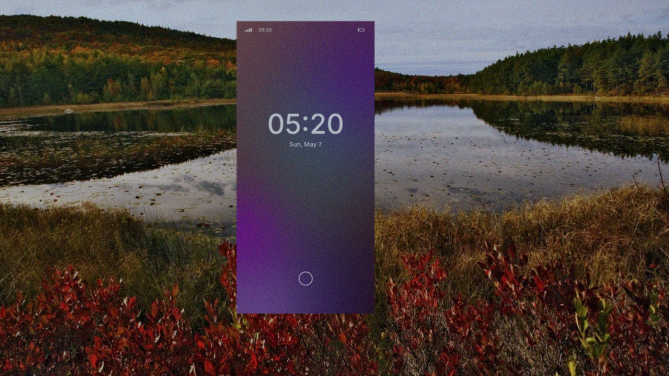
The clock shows **5:20**
